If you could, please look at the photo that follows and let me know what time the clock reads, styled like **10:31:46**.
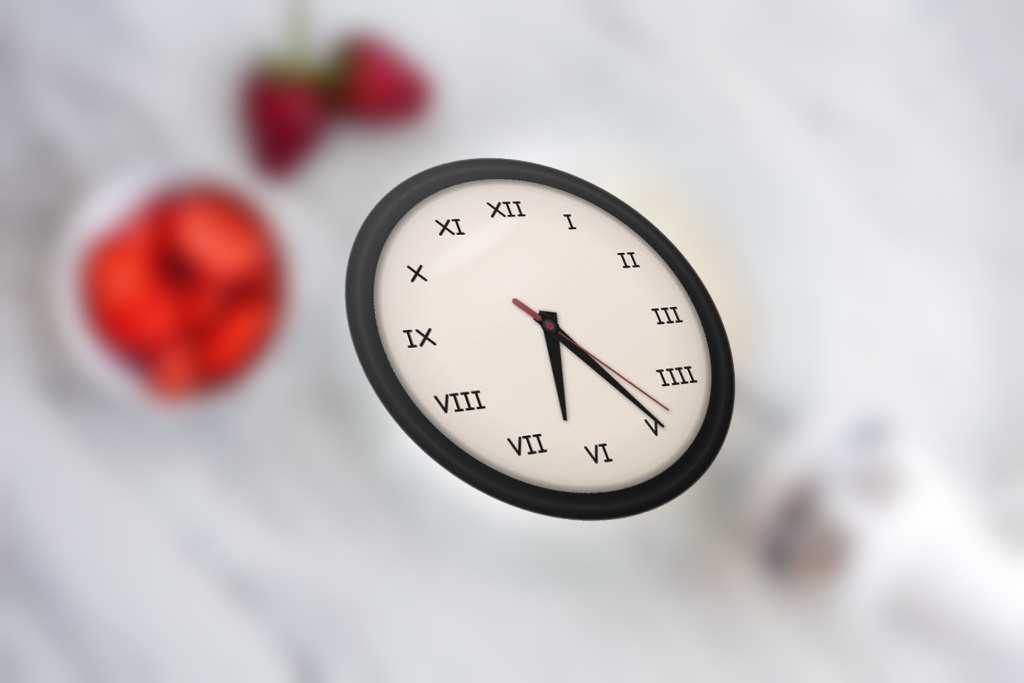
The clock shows **6:24:23**
